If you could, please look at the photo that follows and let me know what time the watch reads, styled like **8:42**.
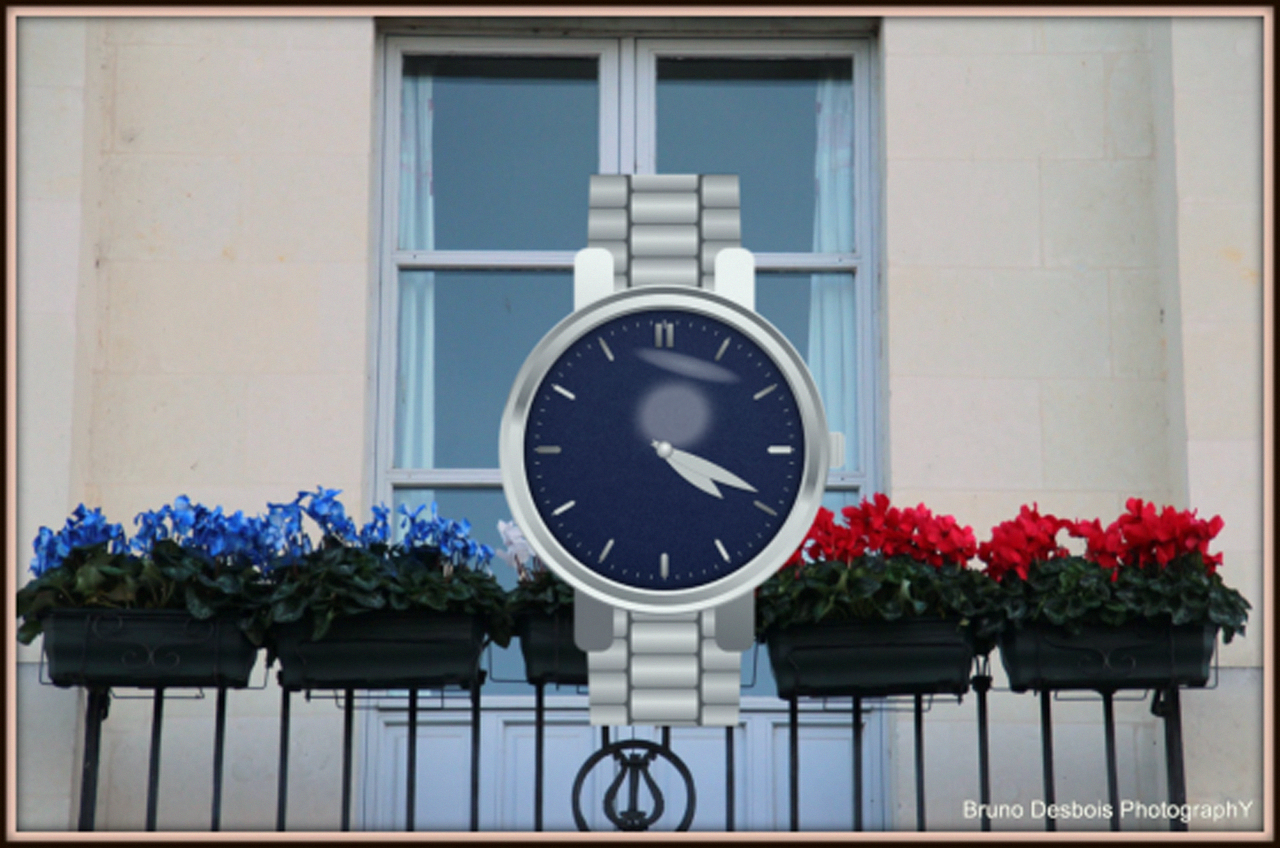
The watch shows **4:19**
